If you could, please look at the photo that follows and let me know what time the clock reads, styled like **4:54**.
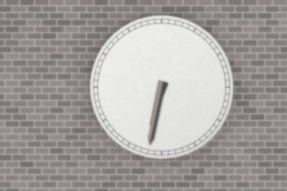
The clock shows **6:32**
